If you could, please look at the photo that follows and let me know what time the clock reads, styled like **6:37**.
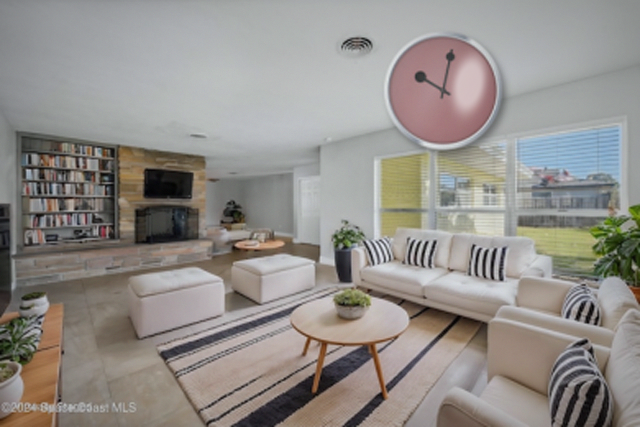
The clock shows **10:02**
